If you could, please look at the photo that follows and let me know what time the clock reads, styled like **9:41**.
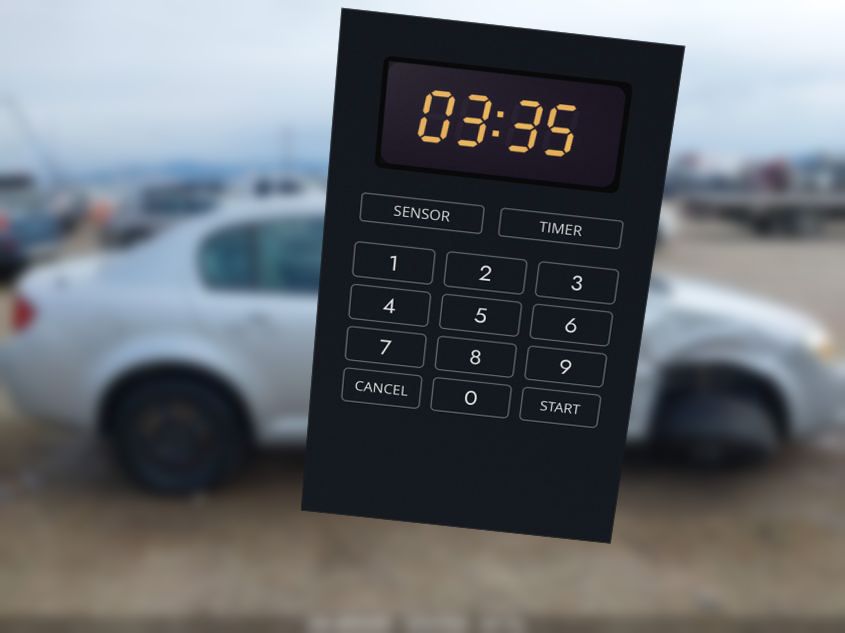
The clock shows **3:35**
